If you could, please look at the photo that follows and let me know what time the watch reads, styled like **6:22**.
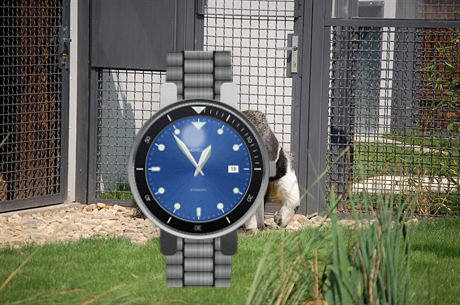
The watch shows **12:54**
